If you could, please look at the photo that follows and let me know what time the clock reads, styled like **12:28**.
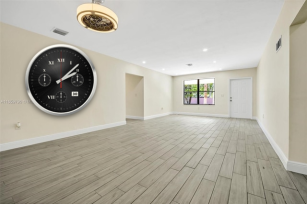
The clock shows **2:08**
